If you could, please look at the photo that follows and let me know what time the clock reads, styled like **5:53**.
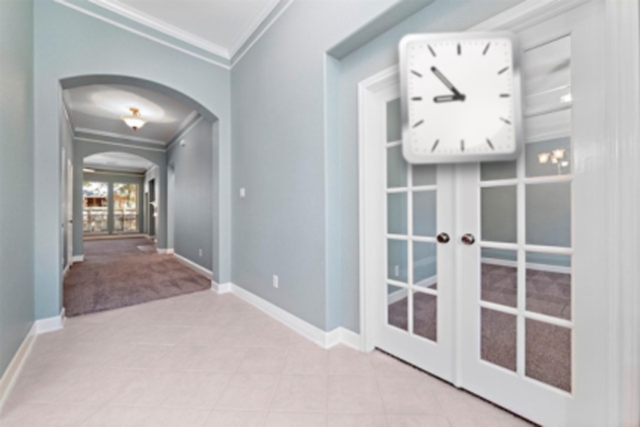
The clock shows **8:53**
